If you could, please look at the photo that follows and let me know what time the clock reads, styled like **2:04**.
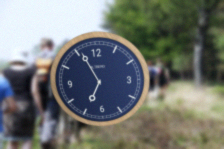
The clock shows **6:56**
